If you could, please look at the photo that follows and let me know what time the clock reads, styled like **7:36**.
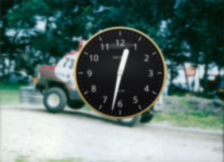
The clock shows **12:32**
